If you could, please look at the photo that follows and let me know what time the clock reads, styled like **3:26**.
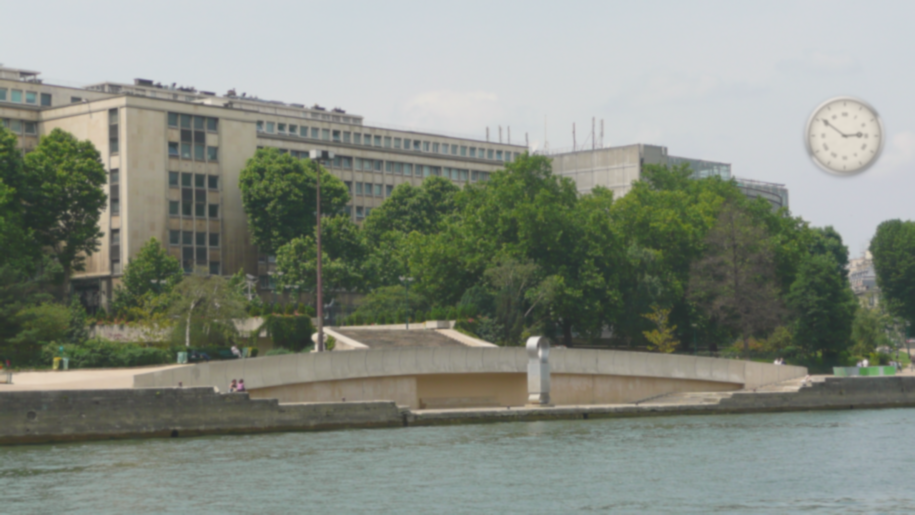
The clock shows **2:51**
